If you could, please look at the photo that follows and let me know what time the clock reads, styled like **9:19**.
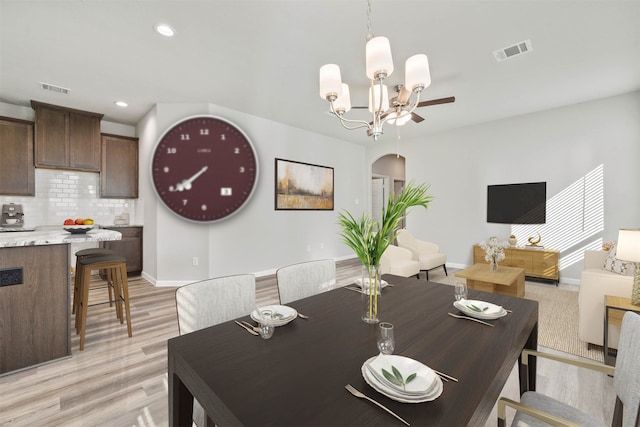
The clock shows **7:39**
